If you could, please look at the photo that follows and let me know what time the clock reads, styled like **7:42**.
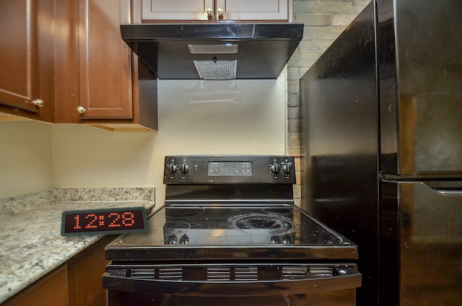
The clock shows **12:28**
